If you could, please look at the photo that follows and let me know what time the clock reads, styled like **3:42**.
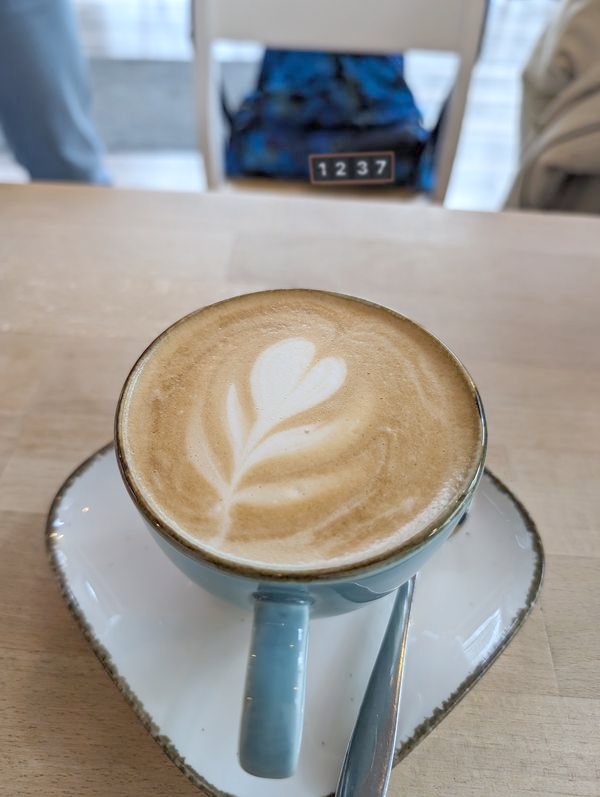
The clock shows **12:37**
